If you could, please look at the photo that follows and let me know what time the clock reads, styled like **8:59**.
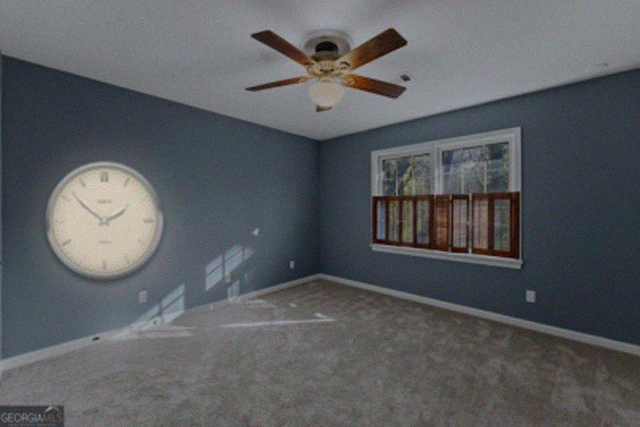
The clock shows **1:52**
